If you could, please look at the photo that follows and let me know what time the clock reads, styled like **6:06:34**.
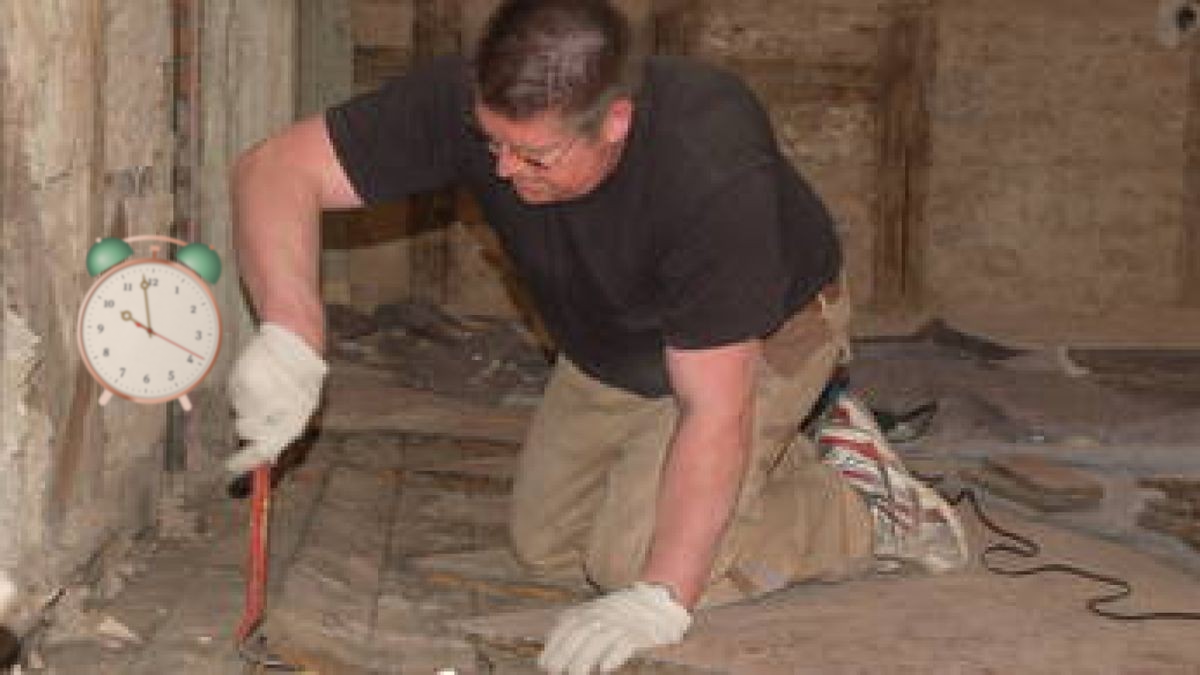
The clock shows **9:58:19**
